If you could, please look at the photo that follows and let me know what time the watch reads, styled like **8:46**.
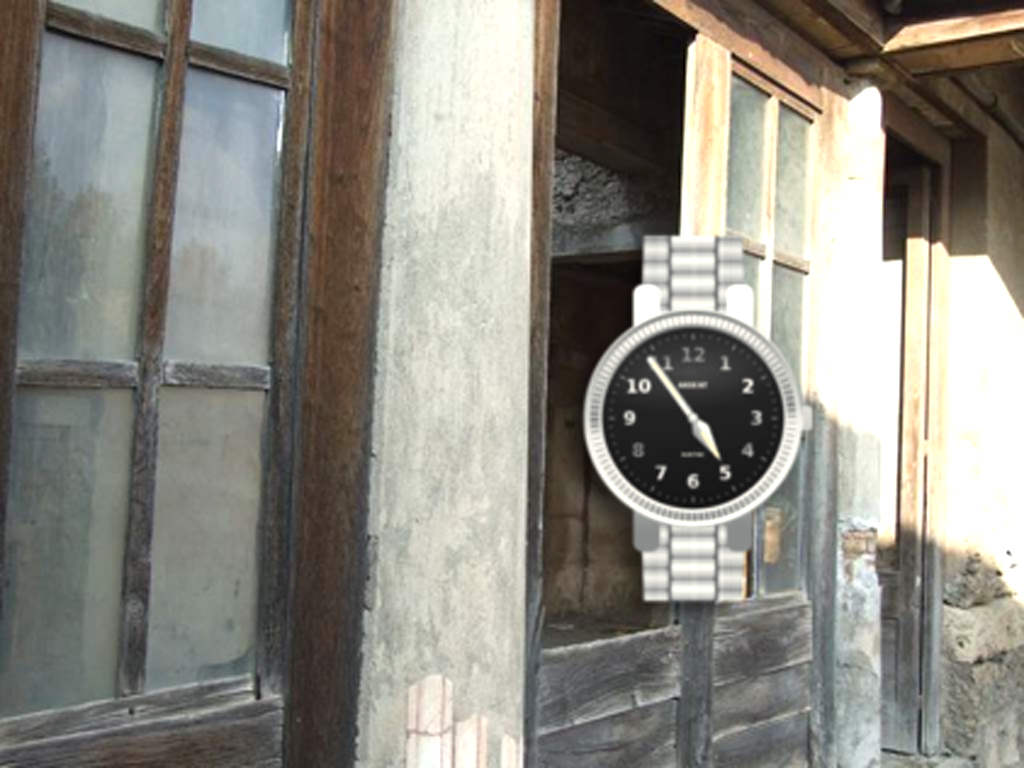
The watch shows **4:54**
